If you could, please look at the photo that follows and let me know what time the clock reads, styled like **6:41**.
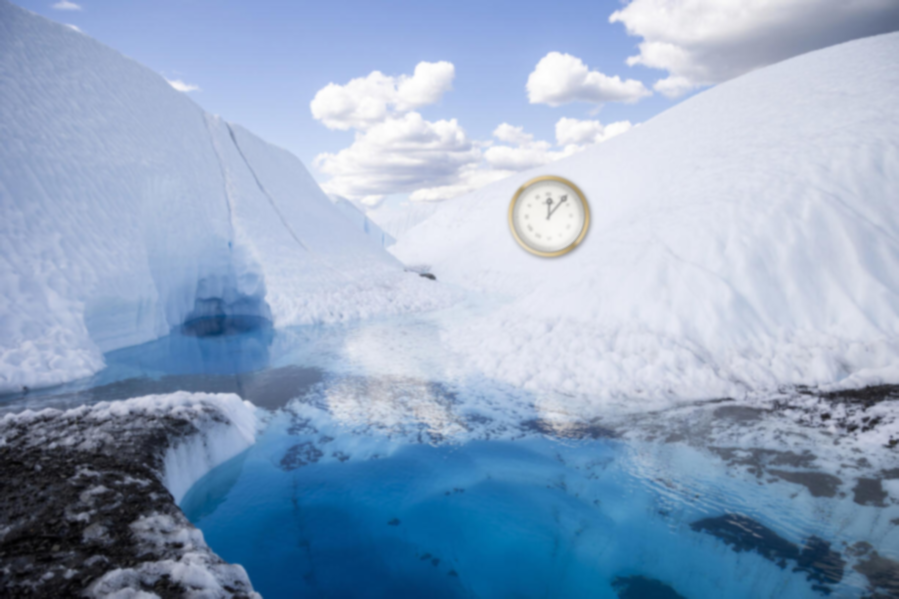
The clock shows **12:07**
